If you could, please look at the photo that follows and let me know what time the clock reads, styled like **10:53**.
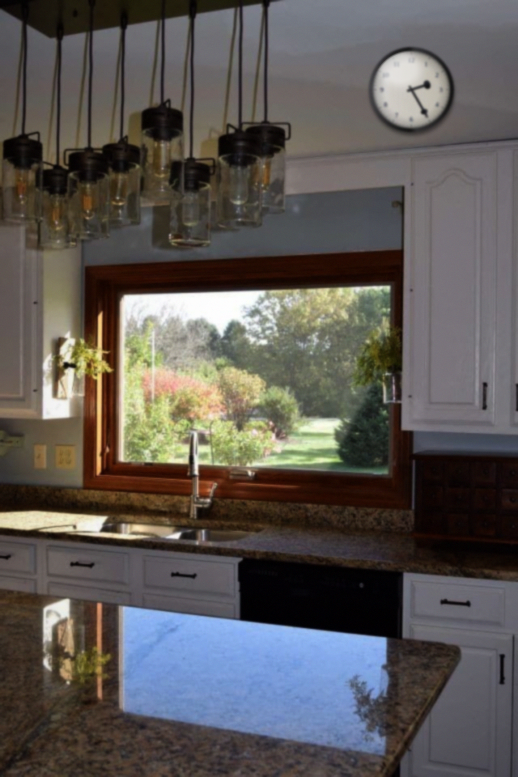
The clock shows **2:25**
